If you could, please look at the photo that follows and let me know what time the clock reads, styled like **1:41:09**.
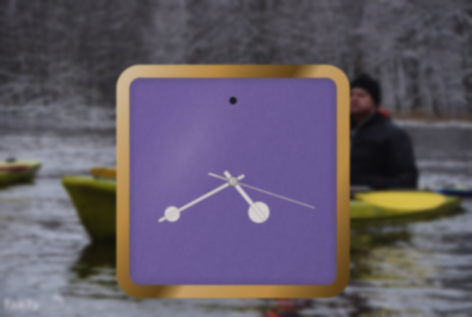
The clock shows **4:40:18**
